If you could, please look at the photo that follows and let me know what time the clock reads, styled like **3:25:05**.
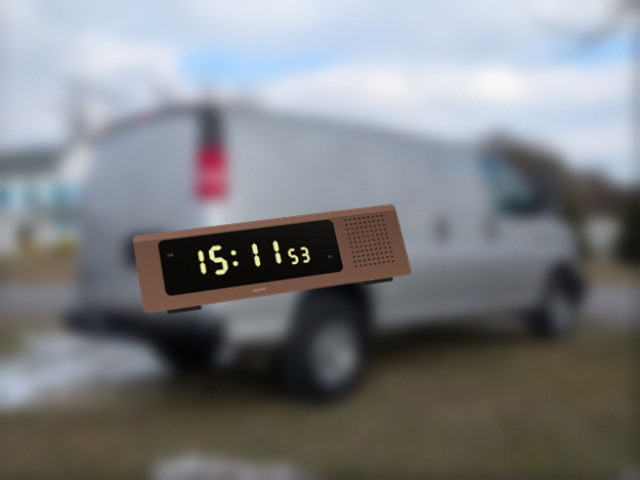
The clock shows **15:11:53**
